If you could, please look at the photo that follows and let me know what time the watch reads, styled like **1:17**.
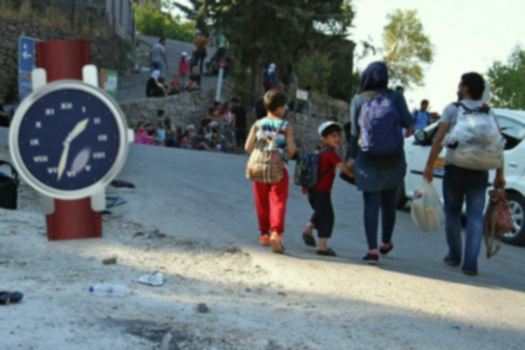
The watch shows **1:33**
